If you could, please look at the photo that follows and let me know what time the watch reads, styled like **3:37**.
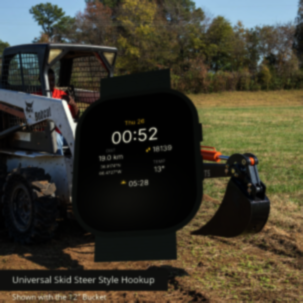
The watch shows **0:52**
